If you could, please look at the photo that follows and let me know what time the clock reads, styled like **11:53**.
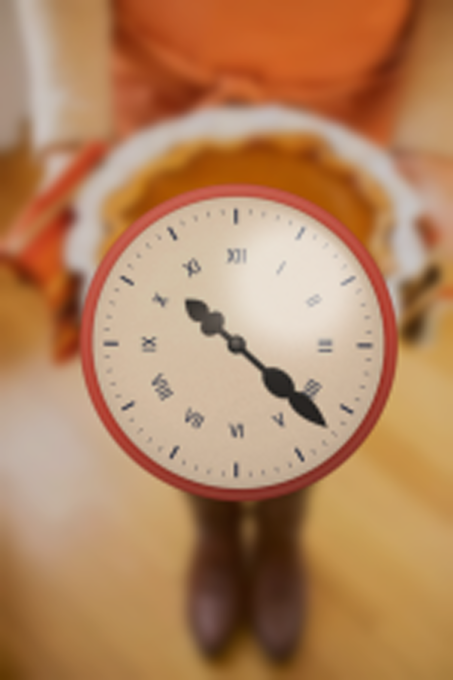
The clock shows **10:22**
